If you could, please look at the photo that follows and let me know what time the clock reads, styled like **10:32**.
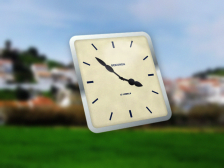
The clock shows **3:53**
